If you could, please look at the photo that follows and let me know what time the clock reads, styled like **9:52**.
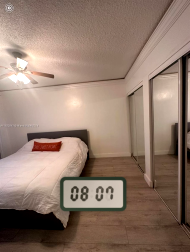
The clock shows **8:07**
